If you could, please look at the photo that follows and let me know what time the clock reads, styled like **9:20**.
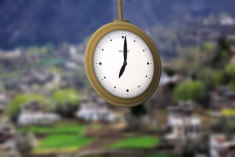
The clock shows **7:01**
